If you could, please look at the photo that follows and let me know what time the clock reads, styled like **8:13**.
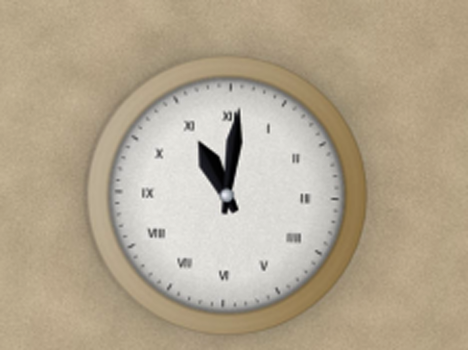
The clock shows **11:01**
